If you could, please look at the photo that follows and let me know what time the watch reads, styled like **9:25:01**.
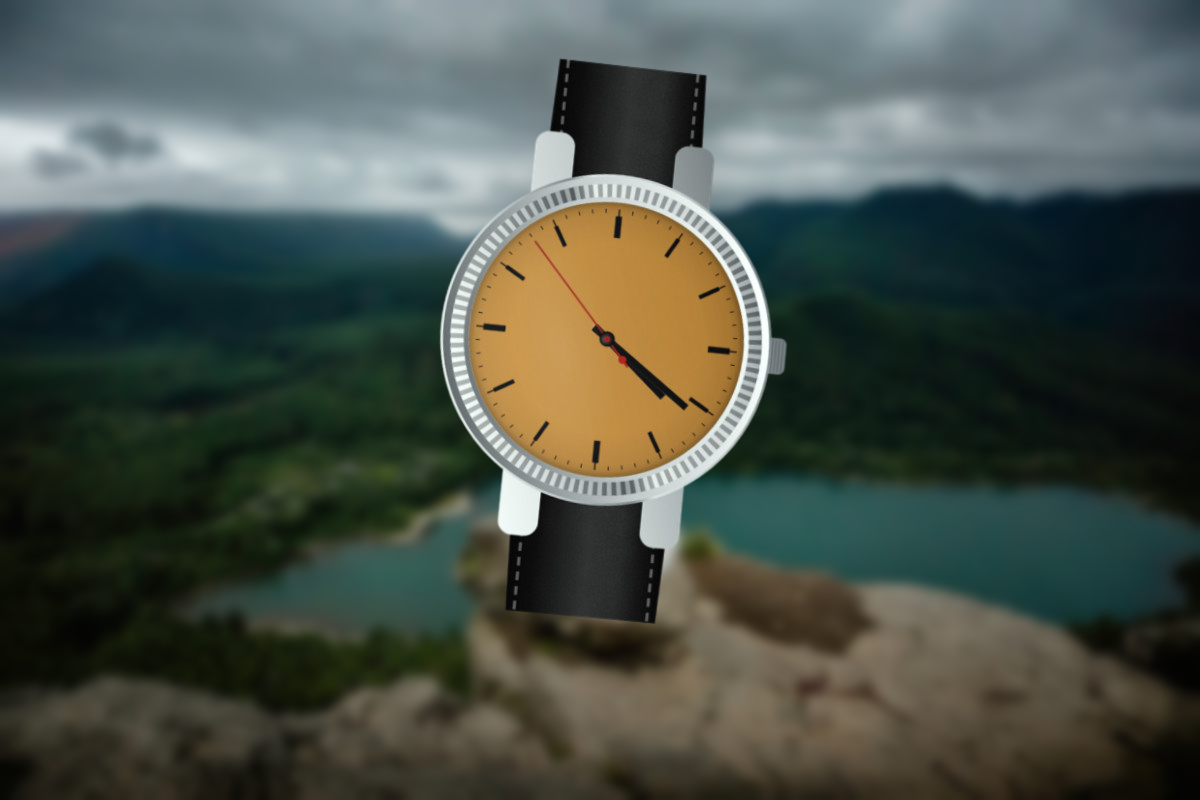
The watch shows **4:20:53**
